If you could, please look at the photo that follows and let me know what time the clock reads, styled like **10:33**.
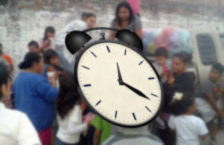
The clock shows **12:22**
